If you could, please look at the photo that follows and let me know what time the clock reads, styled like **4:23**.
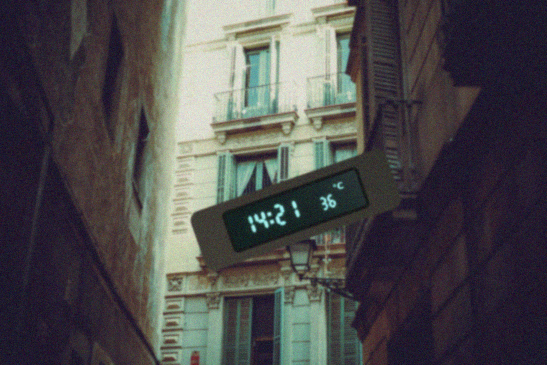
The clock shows **14:21**
